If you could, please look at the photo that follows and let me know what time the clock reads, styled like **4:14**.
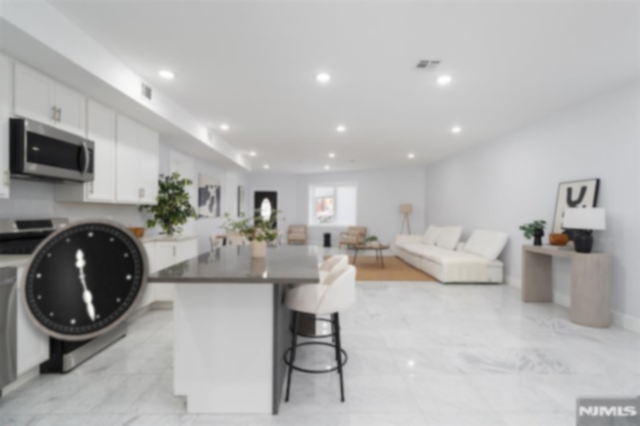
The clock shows **11:26**
